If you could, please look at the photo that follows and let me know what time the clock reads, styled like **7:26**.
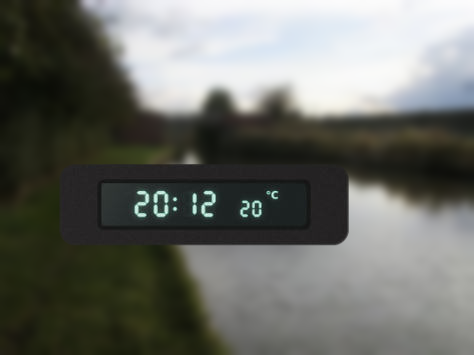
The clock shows **20:12**
